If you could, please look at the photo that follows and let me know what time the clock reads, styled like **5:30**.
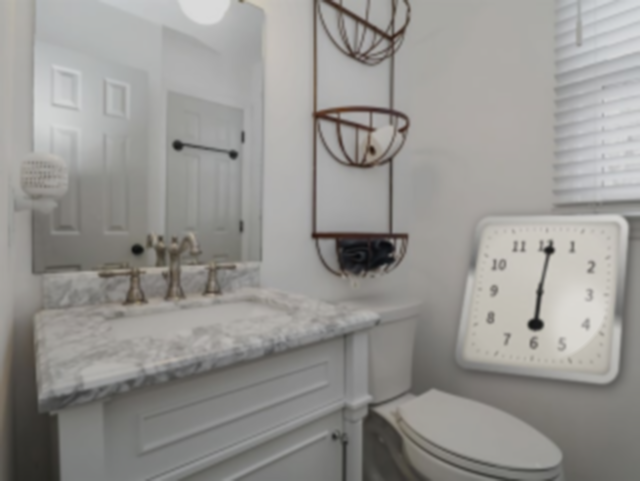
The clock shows **6:01**
